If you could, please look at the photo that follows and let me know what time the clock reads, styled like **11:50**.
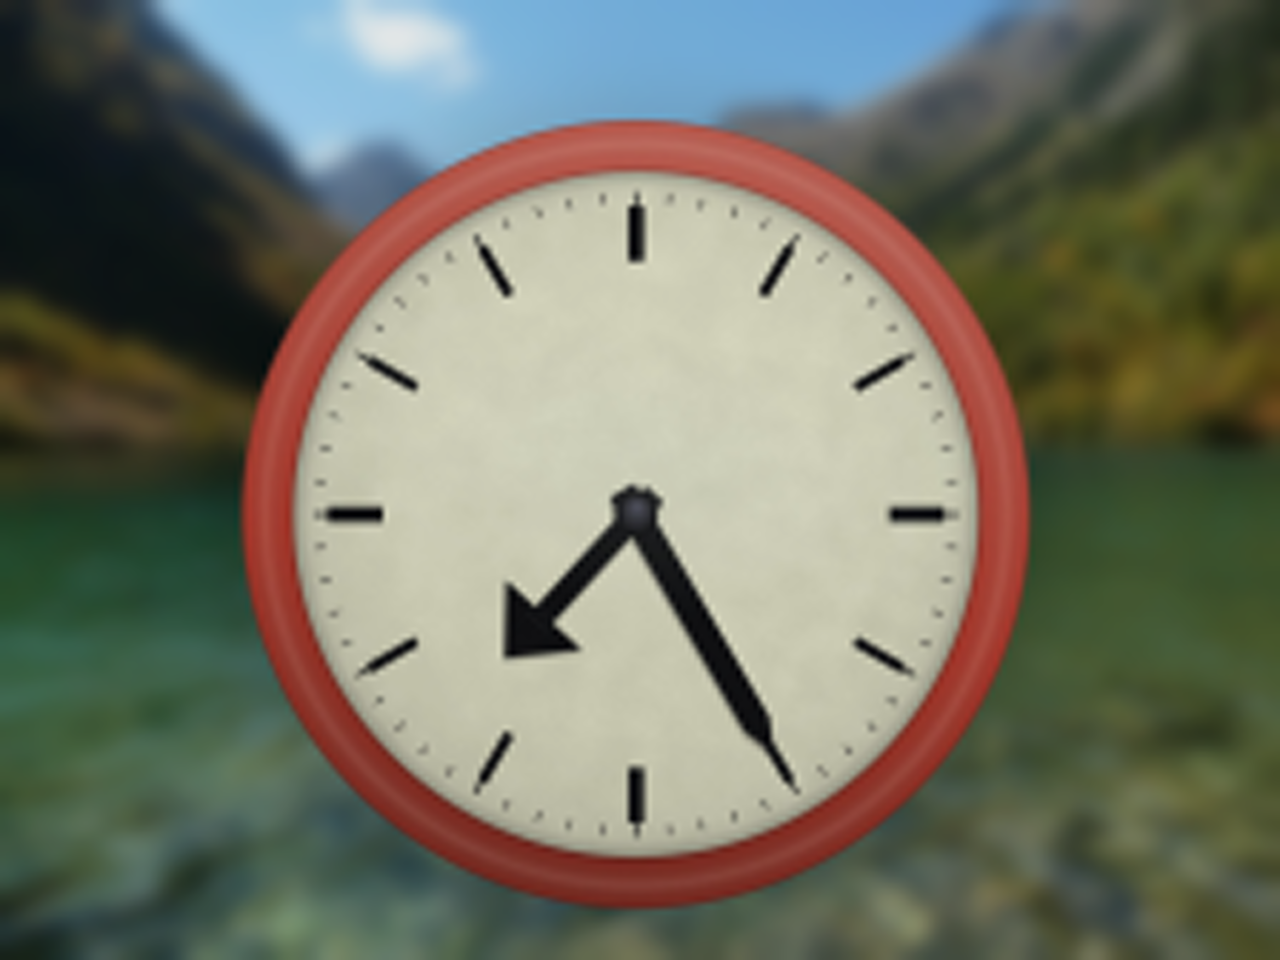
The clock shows **7:25**
